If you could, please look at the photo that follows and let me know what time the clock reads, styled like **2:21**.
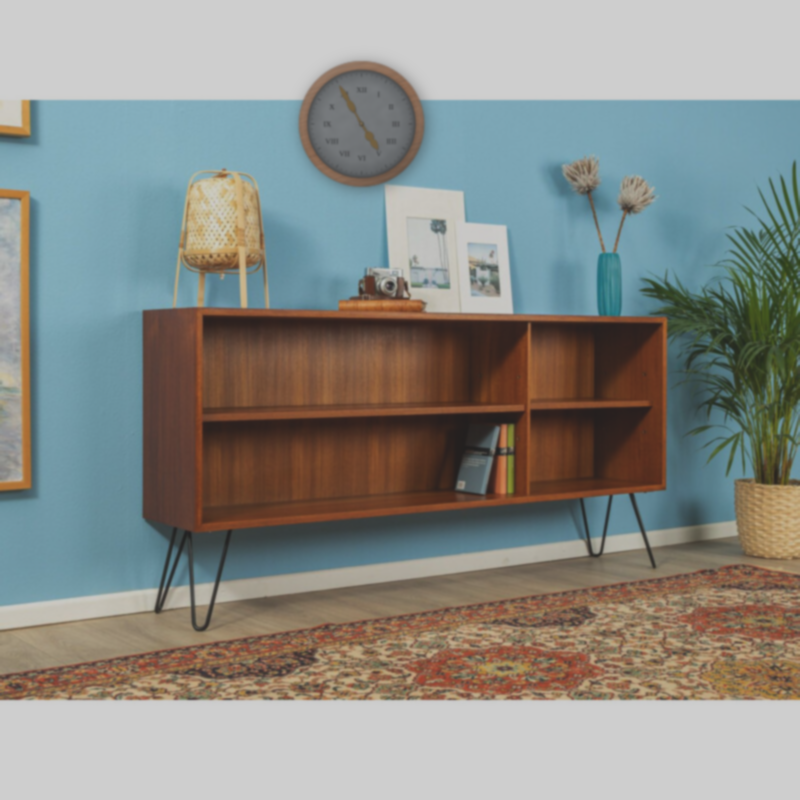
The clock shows **4:55**
